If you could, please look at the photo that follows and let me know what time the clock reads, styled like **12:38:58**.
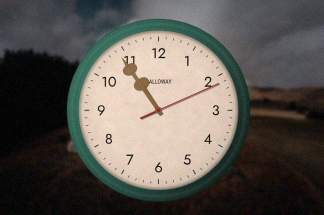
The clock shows **10:54:11**
